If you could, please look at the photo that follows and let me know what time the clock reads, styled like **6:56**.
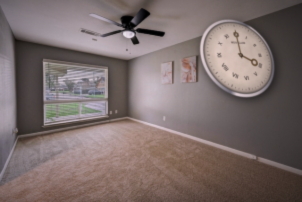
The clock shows **4:00**
